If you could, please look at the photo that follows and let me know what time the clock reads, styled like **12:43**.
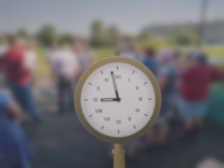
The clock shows **8:58**
